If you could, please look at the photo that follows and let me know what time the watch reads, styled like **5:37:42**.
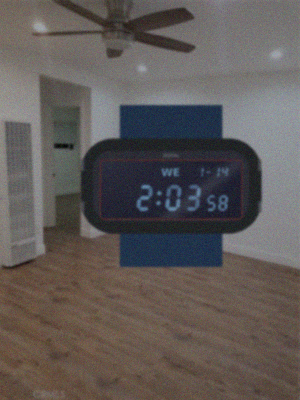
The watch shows **2:03:58**
